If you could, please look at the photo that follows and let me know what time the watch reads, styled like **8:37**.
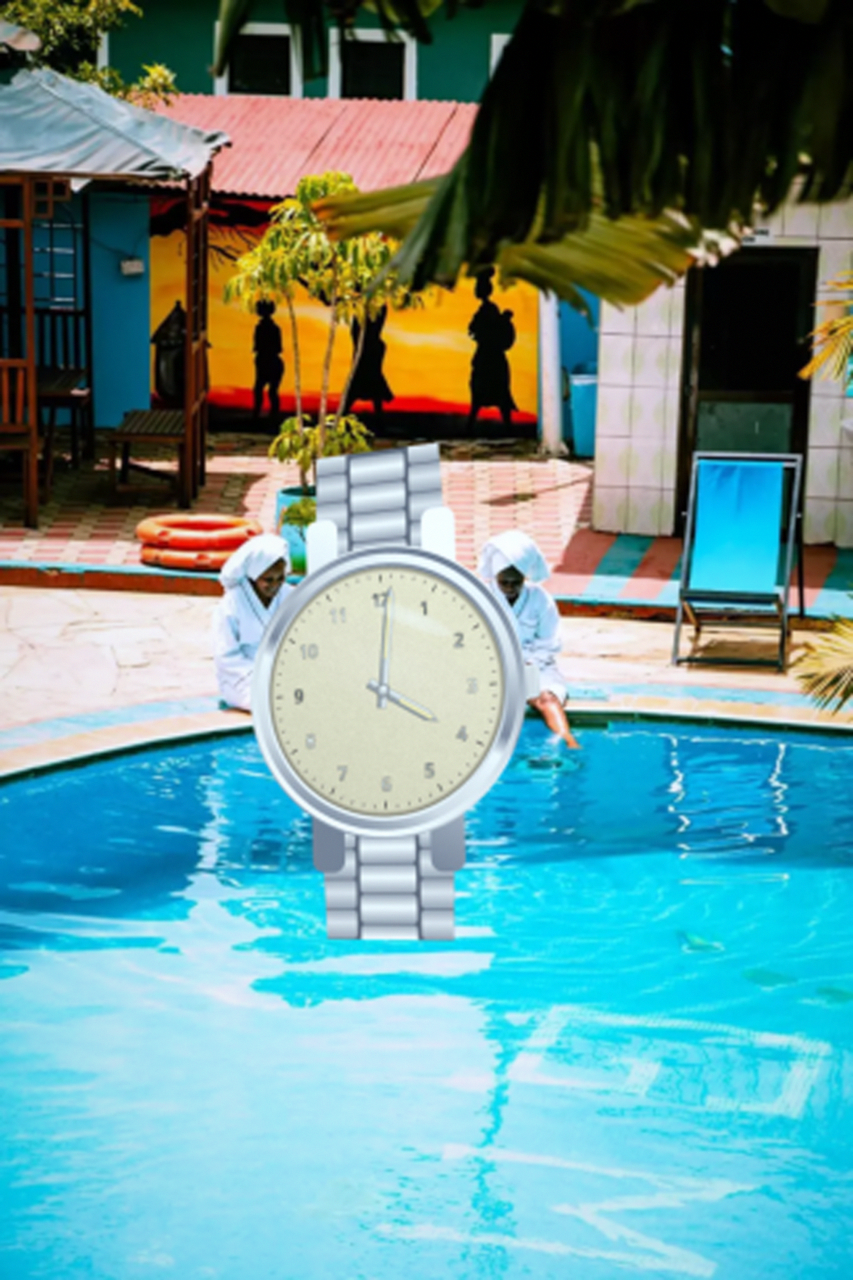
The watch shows **4:01**
